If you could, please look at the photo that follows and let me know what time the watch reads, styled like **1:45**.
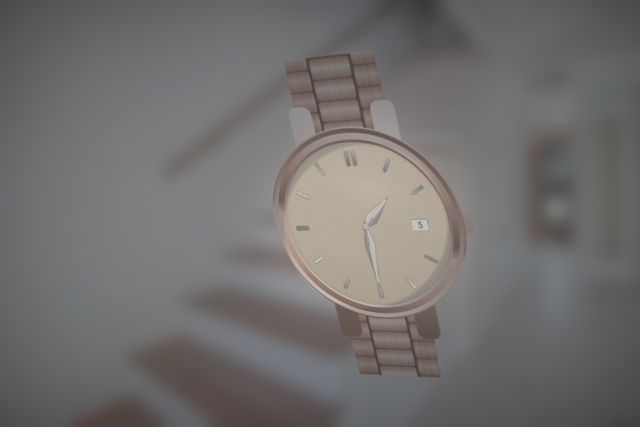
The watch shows **1:30**
